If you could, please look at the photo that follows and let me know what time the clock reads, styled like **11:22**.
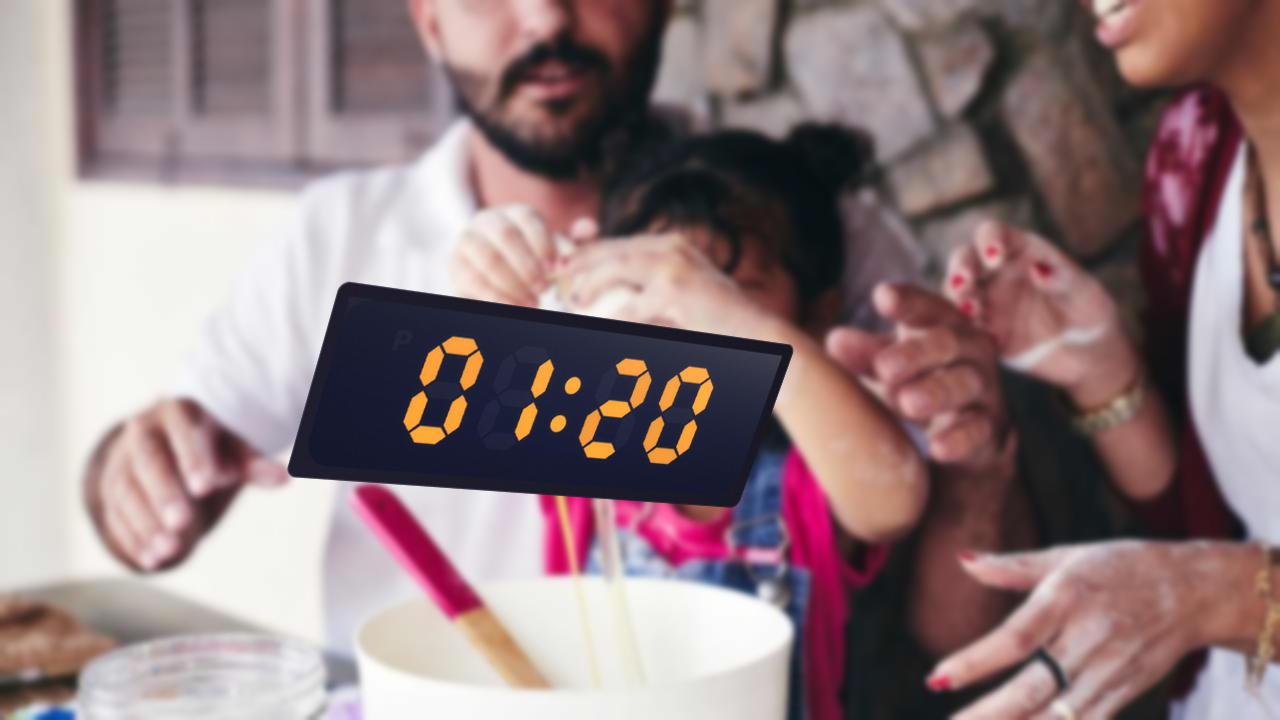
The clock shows **1:20**
